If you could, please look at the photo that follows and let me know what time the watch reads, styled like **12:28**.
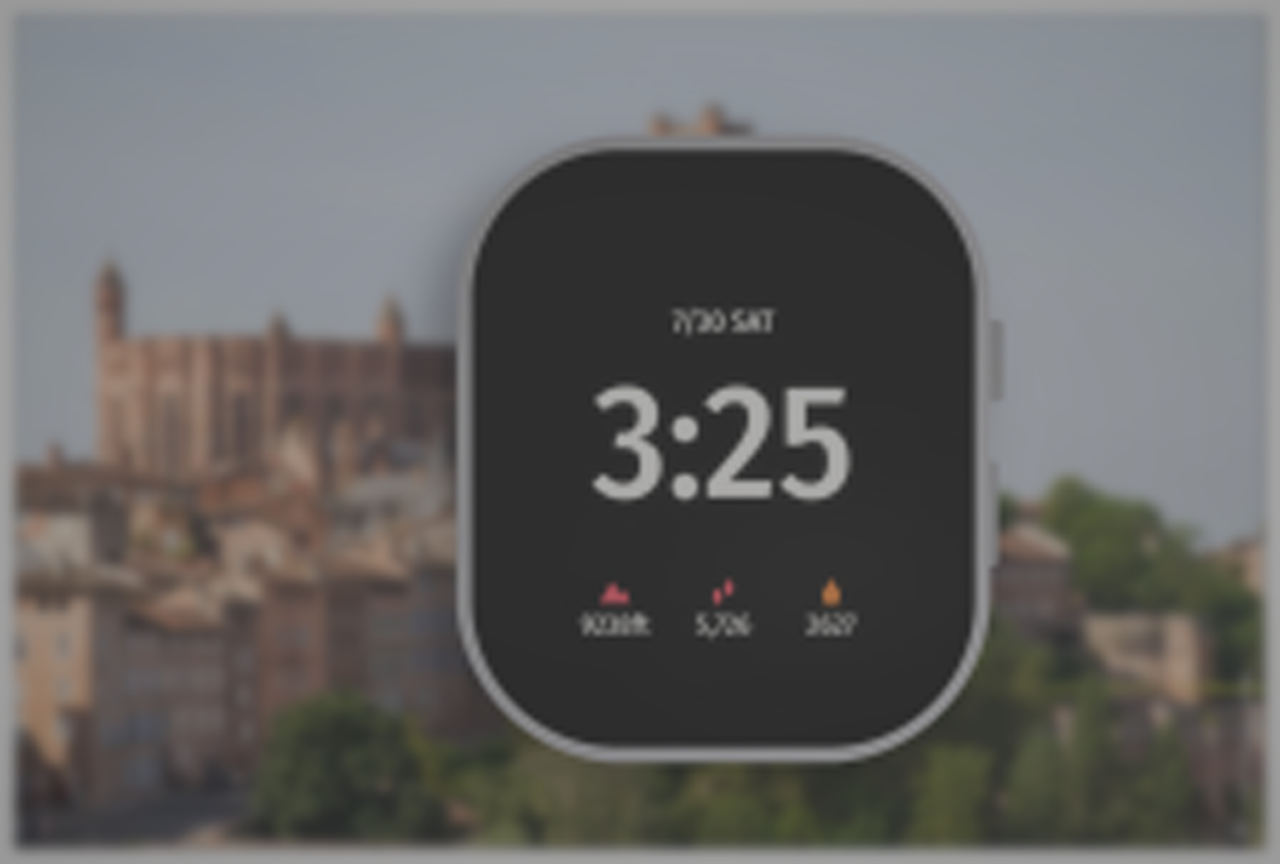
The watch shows **3:25**
